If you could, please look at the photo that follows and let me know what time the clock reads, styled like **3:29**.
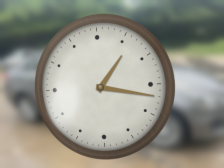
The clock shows **1:17**
